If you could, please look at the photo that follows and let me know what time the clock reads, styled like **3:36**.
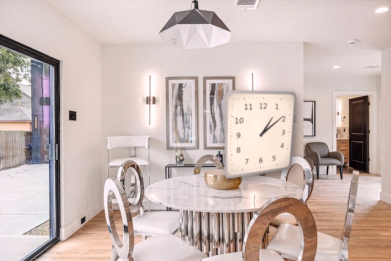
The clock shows **1:09**
